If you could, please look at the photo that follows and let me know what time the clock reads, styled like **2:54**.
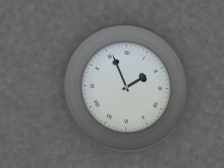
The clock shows **1:56**
